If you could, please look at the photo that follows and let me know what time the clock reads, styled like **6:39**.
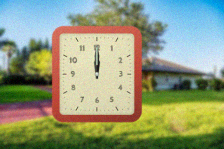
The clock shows **12:00**
